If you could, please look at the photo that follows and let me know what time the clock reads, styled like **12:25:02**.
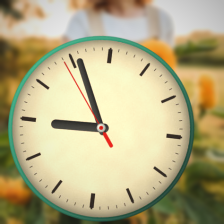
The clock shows **8:55:54**
